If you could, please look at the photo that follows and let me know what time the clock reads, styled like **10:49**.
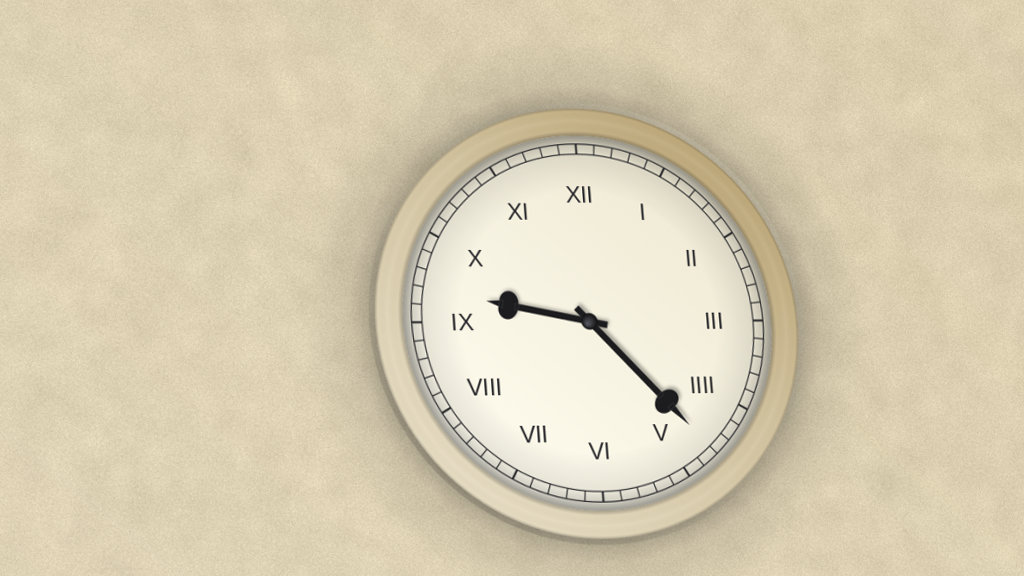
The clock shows **9:23**
